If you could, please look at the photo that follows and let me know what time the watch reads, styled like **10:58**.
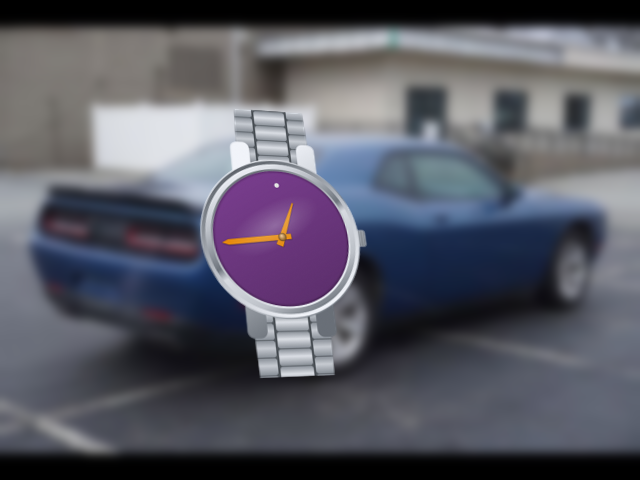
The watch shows **12:44**
